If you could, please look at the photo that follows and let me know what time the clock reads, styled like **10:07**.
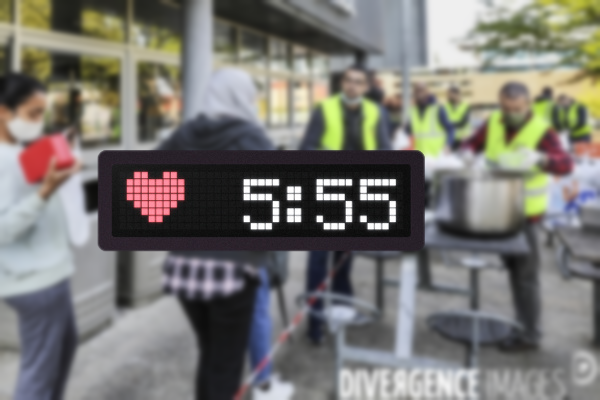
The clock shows **5:55**
